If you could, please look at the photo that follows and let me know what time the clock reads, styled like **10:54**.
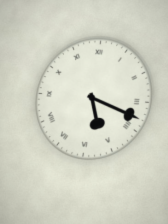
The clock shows **5:18**
